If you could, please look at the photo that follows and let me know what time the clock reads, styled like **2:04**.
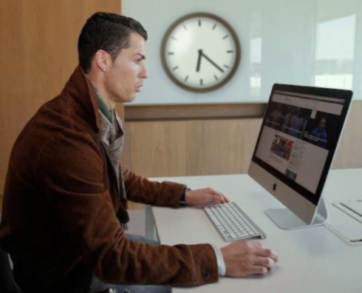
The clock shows **6:22**
